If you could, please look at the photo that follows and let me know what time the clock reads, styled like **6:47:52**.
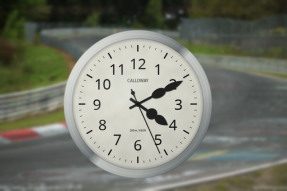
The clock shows **4:10:26**
